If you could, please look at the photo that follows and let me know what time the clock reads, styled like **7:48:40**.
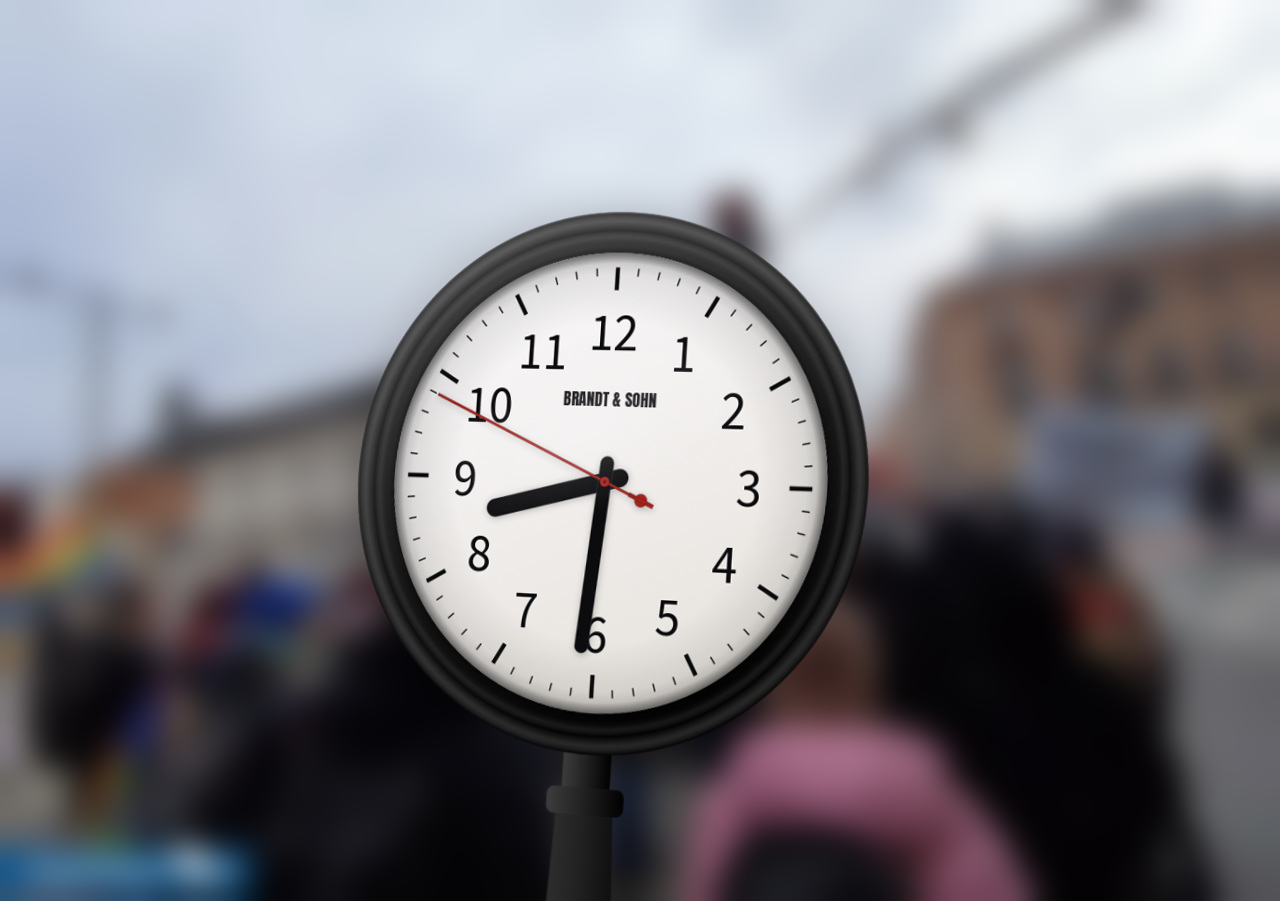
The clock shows **8:30:49**
